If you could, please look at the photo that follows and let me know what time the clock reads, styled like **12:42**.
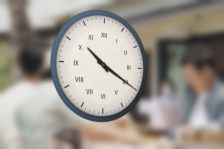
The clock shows **10:20**
